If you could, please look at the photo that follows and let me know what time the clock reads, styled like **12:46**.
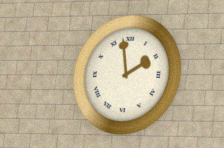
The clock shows **1:58**
